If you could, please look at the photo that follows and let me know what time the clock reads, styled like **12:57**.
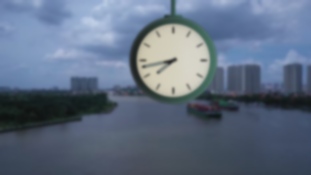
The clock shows **7:43**
